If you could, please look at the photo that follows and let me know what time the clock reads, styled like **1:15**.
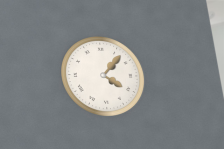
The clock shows **4:07**
